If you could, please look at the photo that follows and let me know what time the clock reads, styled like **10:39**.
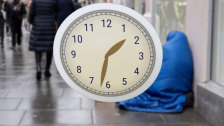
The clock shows **1:32**
